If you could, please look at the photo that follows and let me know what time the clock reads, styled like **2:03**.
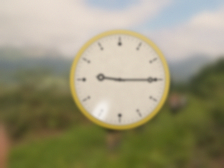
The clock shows **9:15**
